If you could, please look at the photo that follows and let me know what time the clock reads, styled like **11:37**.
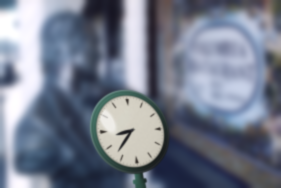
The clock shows **8:37**
